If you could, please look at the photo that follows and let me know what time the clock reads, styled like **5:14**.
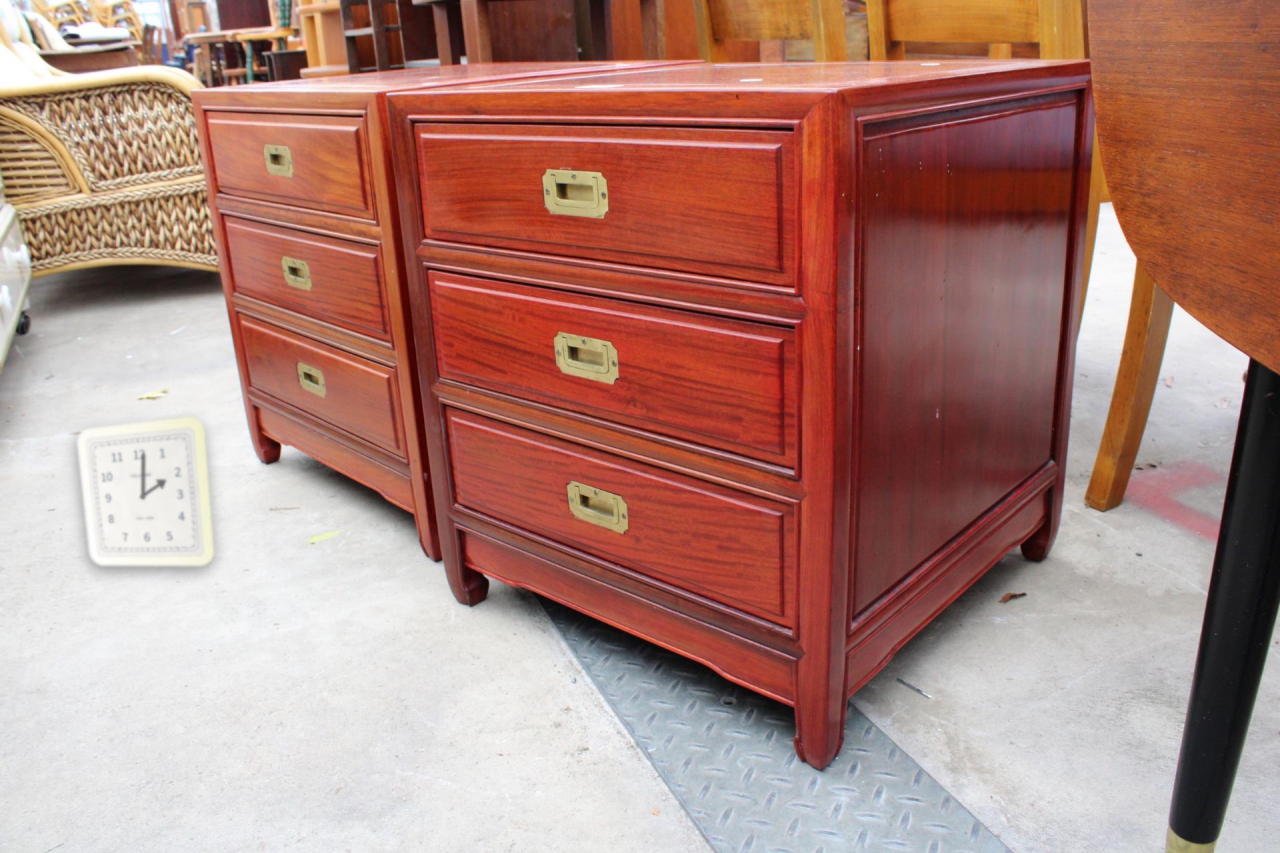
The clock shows **2:01**
